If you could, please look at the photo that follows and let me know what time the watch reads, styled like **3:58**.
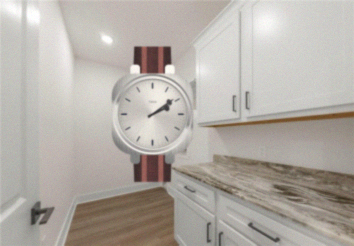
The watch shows **2:09**
